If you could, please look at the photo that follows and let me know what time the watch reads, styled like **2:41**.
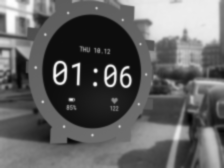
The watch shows **1:06**
